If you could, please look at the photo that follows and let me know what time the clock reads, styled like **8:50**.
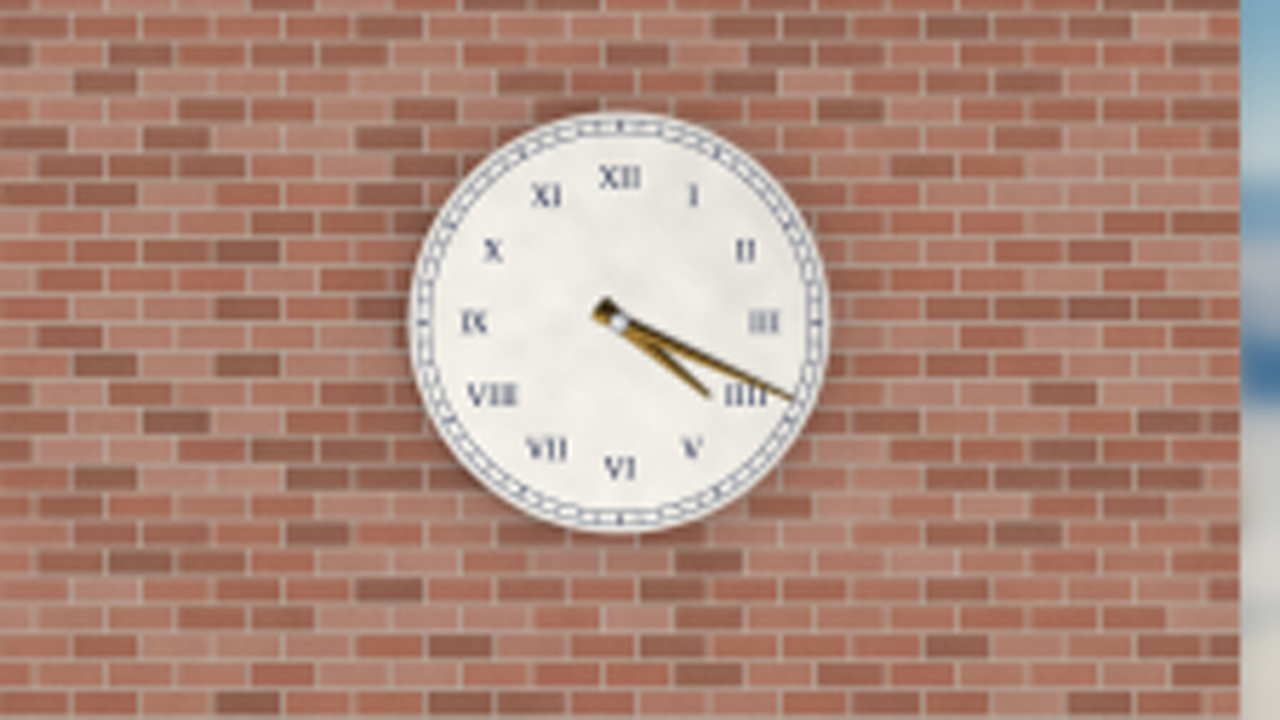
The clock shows **4:19**
